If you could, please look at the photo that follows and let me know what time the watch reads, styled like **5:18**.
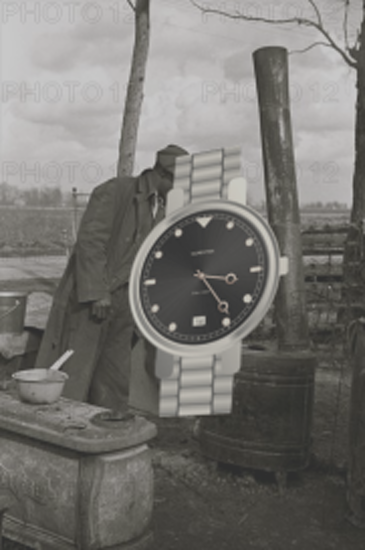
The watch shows **3:24**
